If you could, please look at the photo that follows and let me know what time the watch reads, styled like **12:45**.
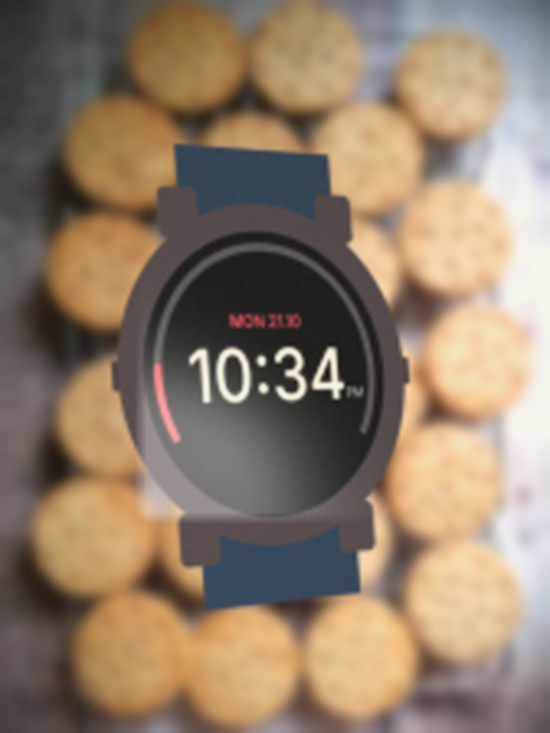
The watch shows **10:34**
